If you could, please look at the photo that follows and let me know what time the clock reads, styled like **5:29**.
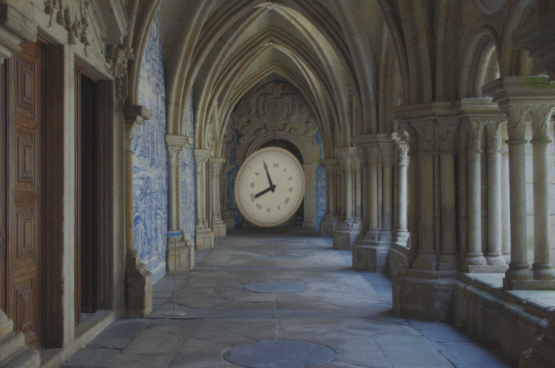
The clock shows **7:55**
